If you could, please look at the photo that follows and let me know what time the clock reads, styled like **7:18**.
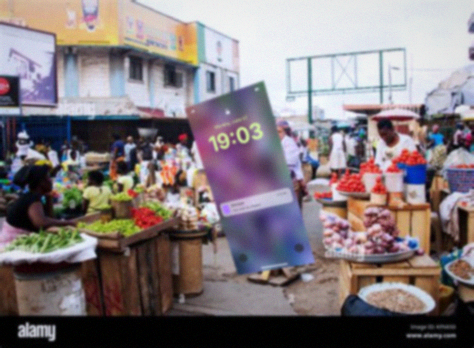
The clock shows **19:03**
